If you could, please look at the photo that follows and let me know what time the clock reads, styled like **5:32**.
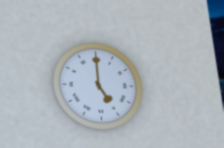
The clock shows **5:00**
